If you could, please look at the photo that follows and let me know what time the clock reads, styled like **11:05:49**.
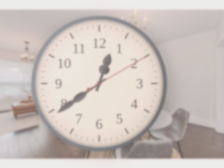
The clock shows **12:39:10**
